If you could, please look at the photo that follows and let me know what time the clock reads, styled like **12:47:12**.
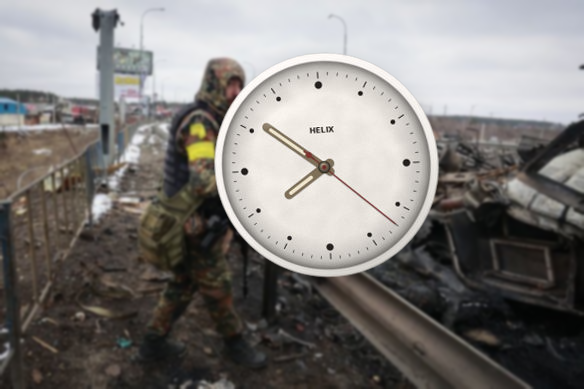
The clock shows **7:51:22**
